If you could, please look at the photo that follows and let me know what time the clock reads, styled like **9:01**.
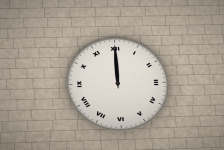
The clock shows **12:00**
